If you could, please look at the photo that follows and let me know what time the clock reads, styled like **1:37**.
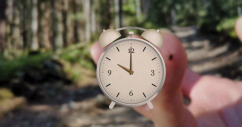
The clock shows **10:00**
